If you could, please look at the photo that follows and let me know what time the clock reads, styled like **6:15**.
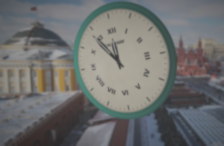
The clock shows **11:54**
